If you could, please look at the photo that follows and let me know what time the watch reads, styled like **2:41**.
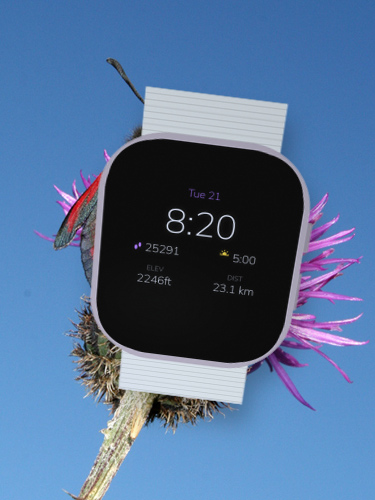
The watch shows **8:20**
